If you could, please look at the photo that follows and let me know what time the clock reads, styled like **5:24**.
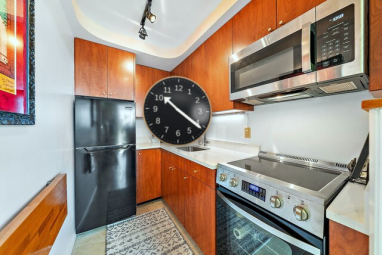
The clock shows **10:21**
